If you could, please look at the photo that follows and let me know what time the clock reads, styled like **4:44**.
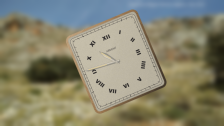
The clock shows **10:46**
